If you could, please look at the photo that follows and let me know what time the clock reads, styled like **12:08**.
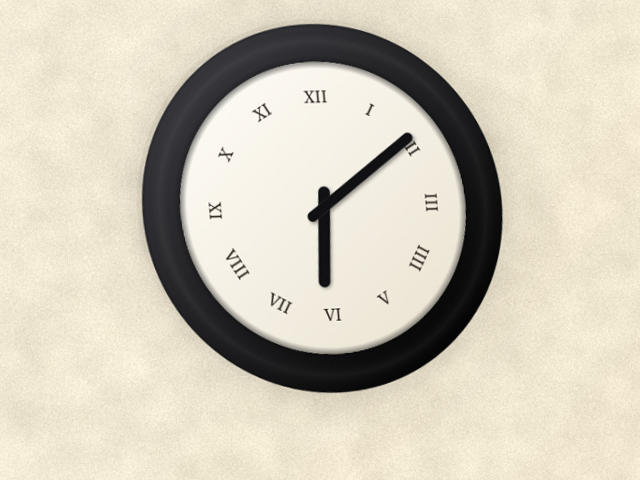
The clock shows **6:09**
